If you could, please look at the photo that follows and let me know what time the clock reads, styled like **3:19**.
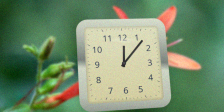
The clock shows **12:07**
